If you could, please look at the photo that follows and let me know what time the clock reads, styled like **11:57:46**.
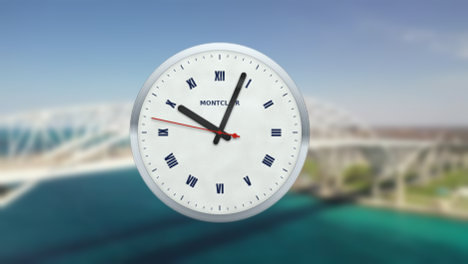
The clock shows **10:03:47**
